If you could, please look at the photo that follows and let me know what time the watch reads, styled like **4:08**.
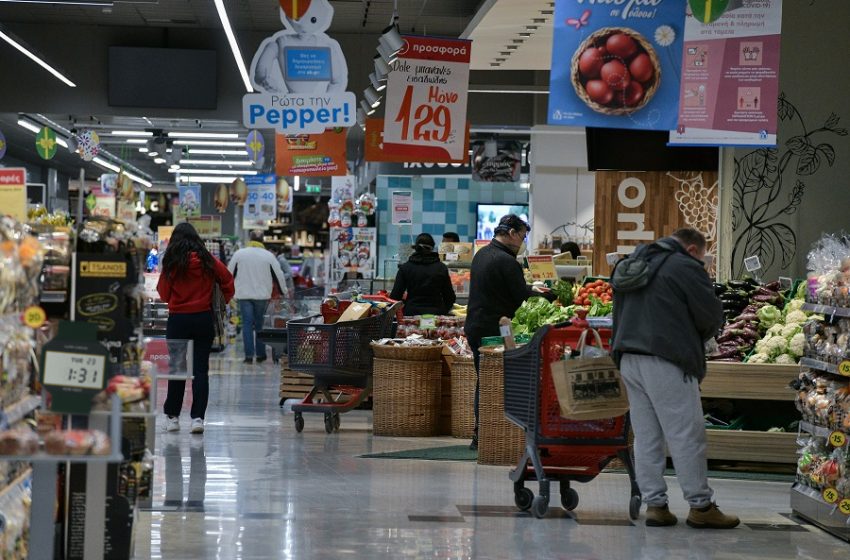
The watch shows **1:31**
